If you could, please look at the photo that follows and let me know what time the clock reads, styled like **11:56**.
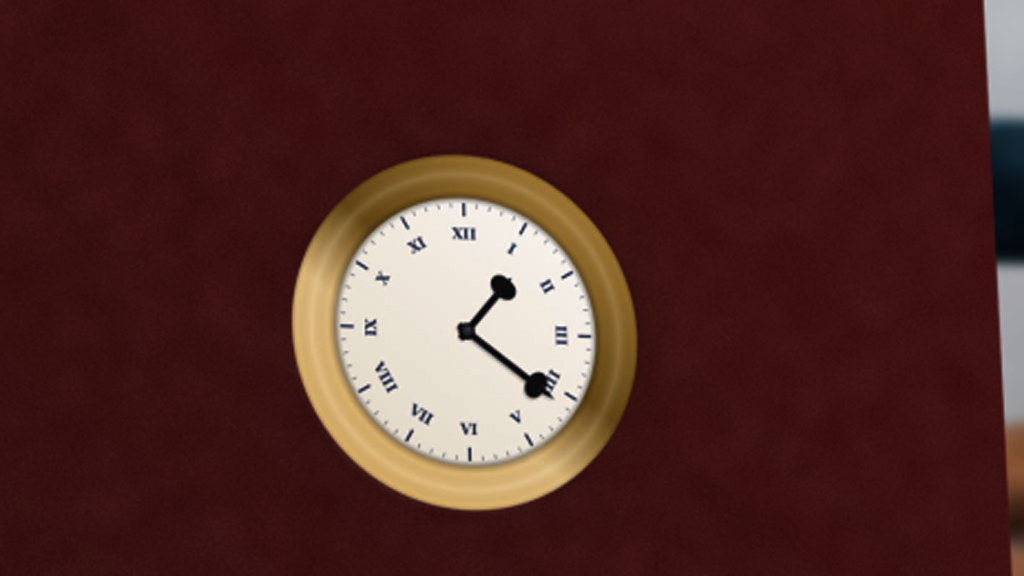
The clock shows **1:21**
